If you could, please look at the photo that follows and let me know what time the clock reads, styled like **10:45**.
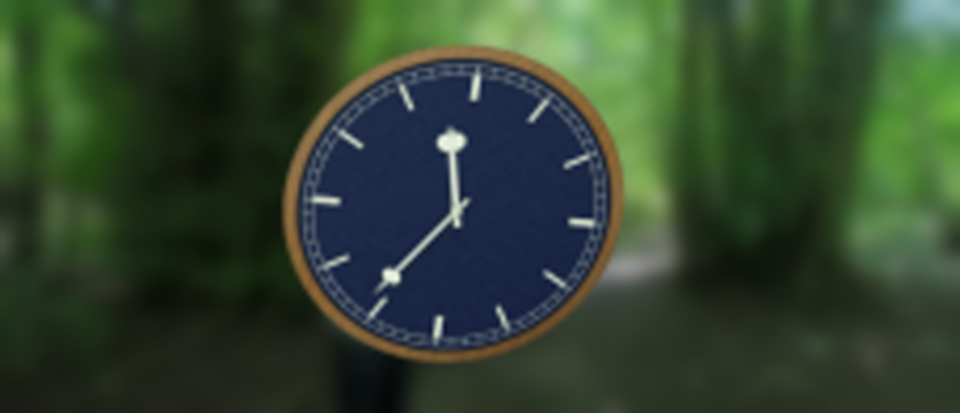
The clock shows **11:36**
